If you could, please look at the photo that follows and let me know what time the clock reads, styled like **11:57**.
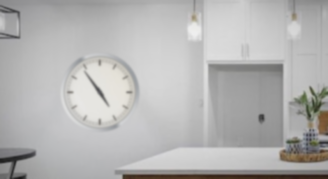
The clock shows **4:54**
